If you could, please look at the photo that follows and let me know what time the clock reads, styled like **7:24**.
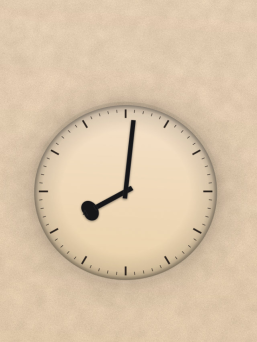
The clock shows **8:01**
